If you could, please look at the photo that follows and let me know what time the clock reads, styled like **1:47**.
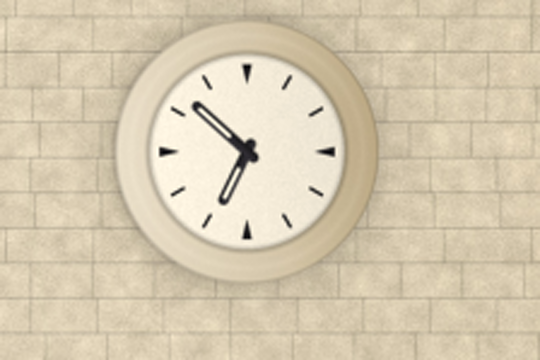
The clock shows **6:52**
